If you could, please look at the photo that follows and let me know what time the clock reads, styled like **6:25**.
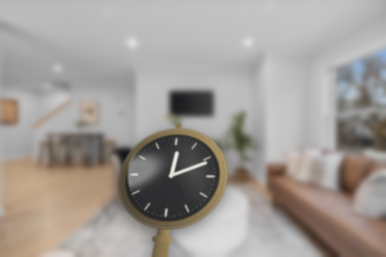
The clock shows **12:11**
